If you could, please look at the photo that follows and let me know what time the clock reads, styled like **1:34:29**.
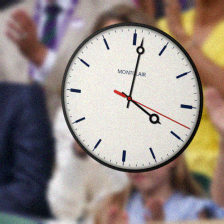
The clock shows **4:01:18**
